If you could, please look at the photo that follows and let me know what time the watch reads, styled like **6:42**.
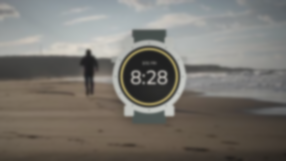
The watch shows **8:28**
